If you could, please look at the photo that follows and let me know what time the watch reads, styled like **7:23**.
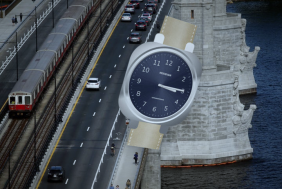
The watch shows **3:15**
